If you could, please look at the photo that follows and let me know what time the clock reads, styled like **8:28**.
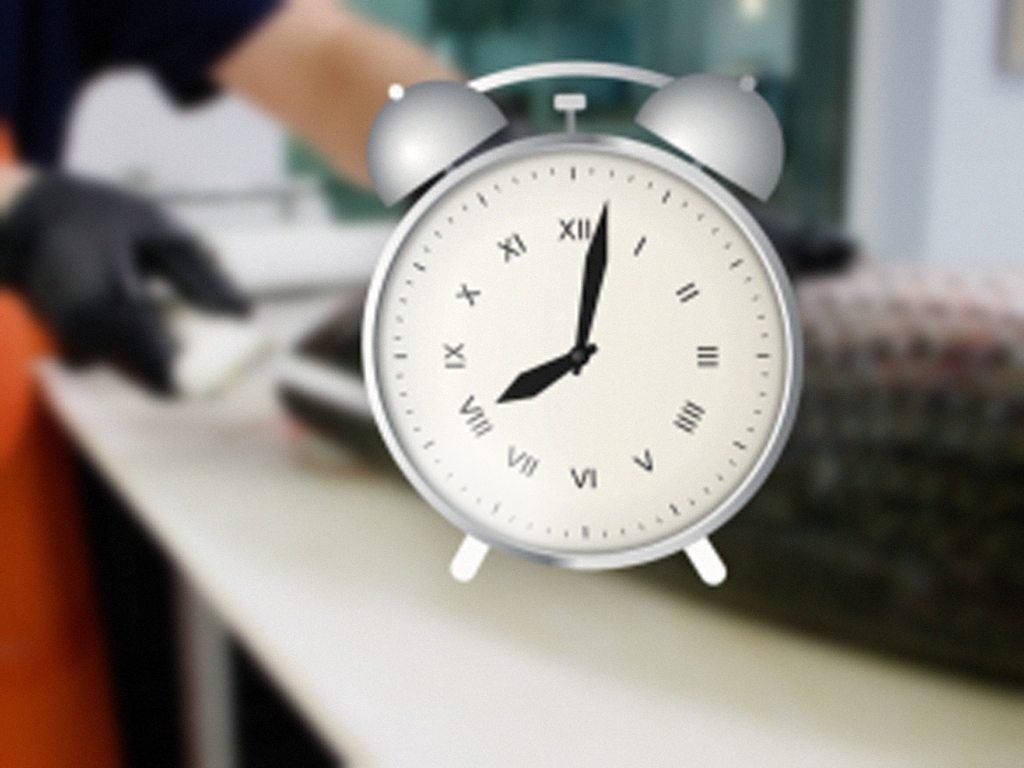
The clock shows **8:02**
